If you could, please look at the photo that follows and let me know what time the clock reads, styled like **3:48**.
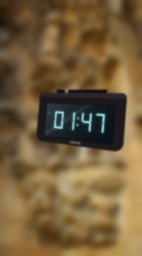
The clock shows **1:47**
